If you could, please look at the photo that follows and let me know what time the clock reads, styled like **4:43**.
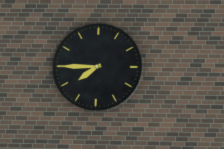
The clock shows **7:45**
